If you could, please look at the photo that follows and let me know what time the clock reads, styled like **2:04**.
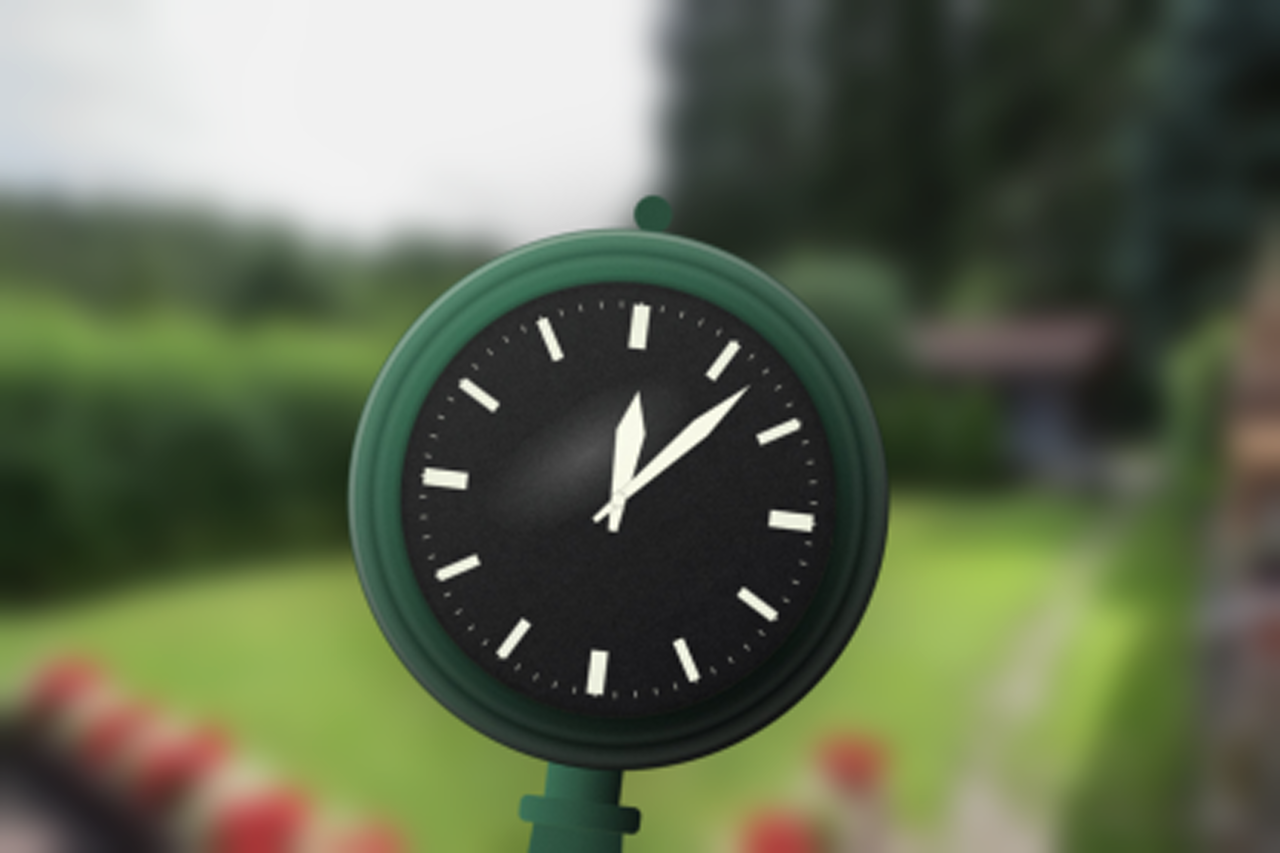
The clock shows **12:07**
